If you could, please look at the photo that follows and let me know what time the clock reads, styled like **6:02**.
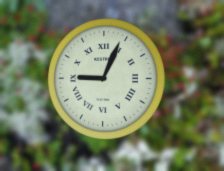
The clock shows **9:04**
